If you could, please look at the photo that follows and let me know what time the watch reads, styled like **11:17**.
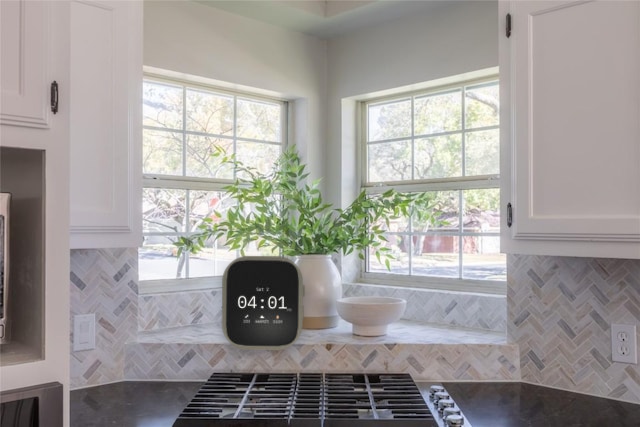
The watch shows **4:01**
